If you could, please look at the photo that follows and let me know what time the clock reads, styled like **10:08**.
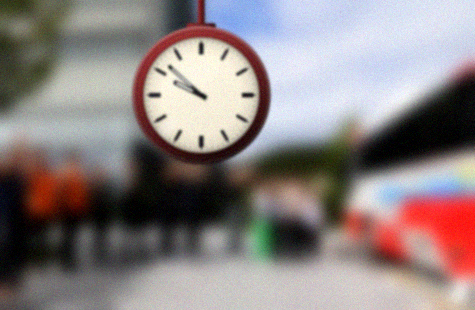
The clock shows **9:52**
